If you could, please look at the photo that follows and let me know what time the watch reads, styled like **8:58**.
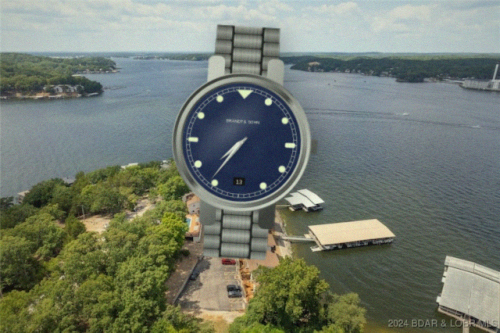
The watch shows **7:36**
